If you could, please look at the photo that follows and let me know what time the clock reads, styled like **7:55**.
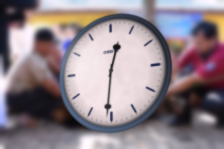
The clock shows **12:31**
